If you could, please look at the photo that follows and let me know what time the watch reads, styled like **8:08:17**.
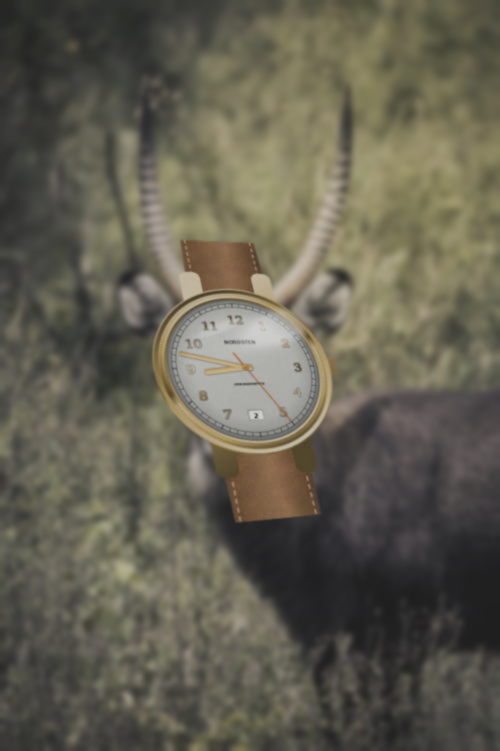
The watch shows **8:47:25**
